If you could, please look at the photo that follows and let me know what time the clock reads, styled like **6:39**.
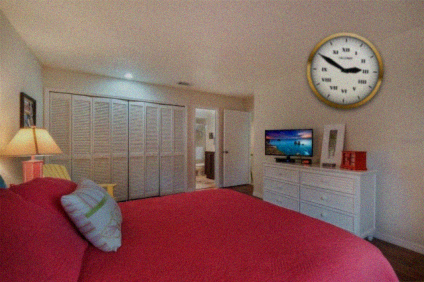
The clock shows **2:50**
